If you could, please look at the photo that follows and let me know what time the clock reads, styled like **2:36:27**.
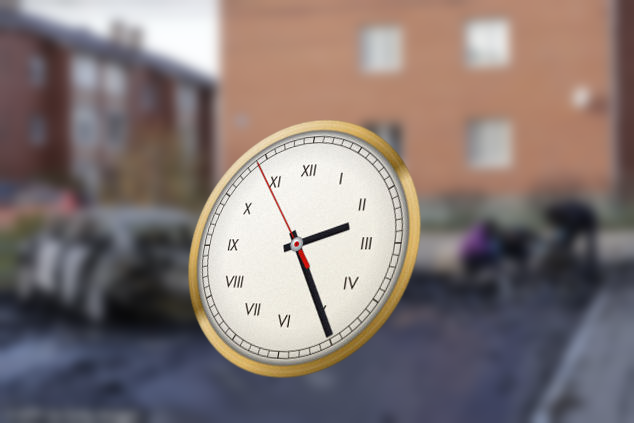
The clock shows **2:24:54**
